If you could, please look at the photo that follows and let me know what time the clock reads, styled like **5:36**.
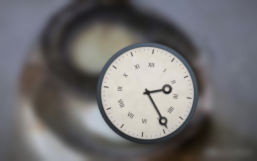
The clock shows **2:24**
